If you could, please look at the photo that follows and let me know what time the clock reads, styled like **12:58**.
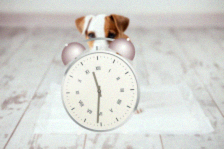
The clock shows **11:31**
